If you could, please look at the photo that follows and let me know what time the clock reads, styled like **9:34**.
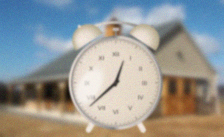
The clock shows **12:38**
